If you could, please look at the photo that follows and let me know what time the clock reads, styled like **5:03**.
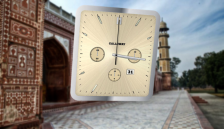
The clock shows **3:16**
